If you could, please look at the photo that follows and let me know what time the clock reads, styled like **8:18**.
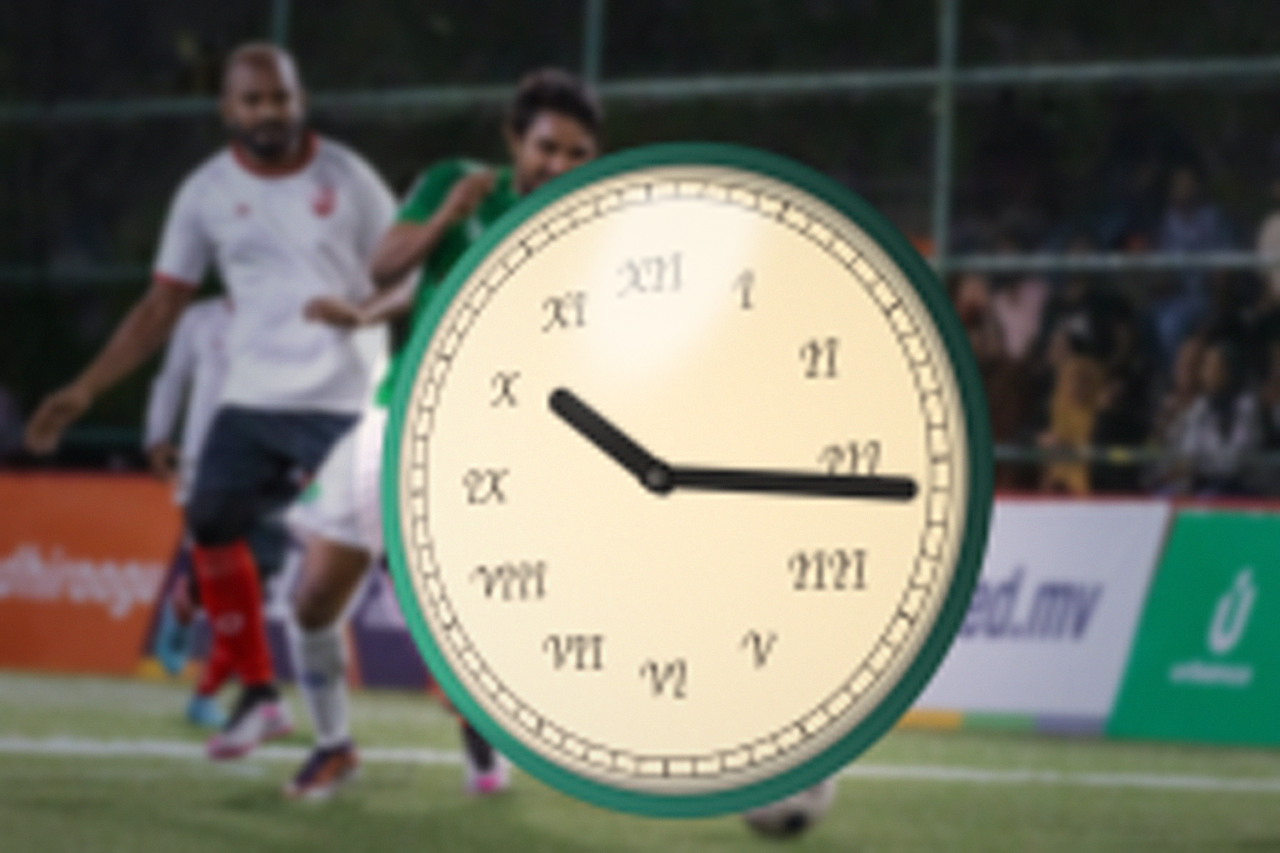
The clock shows **10:16**
